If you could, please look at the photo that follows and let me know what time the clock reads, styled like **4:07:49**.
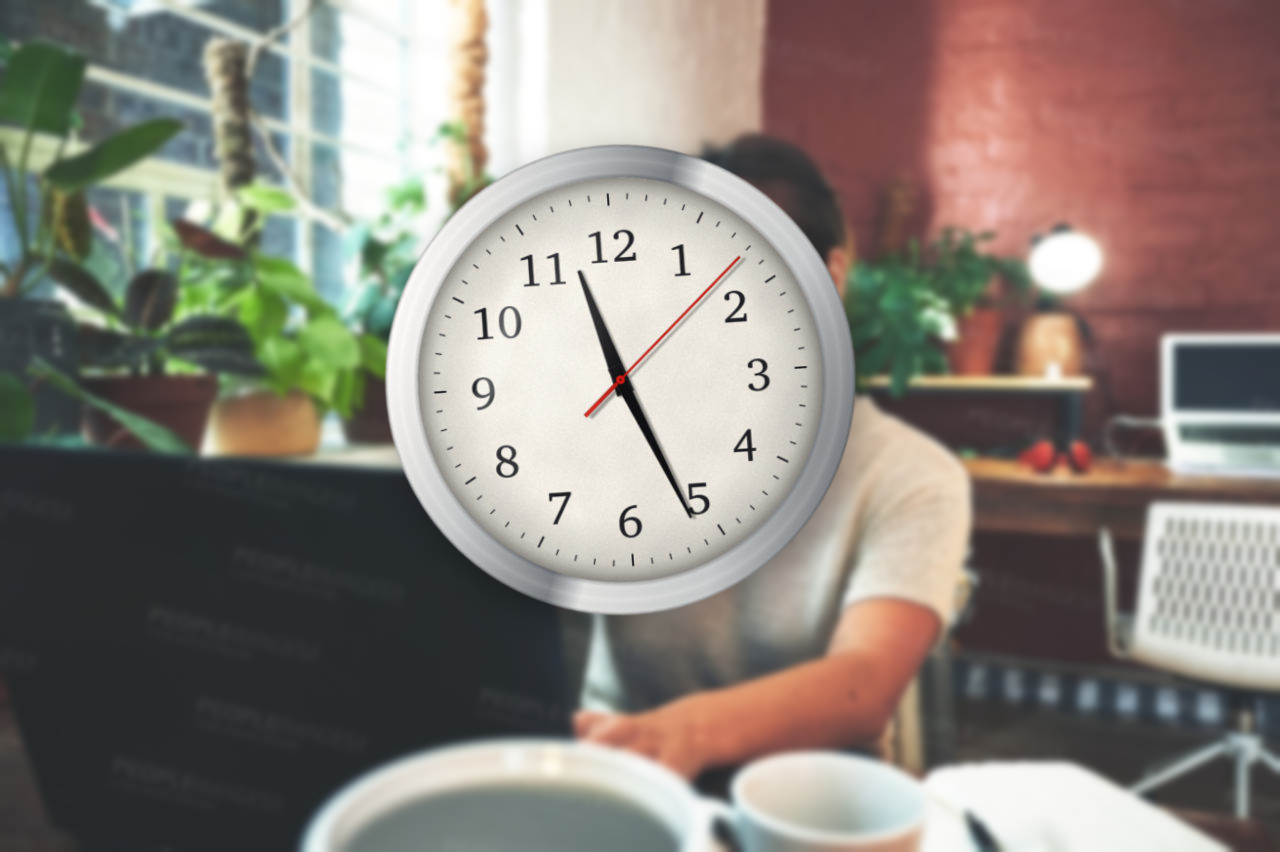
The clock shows **11:26:08**
